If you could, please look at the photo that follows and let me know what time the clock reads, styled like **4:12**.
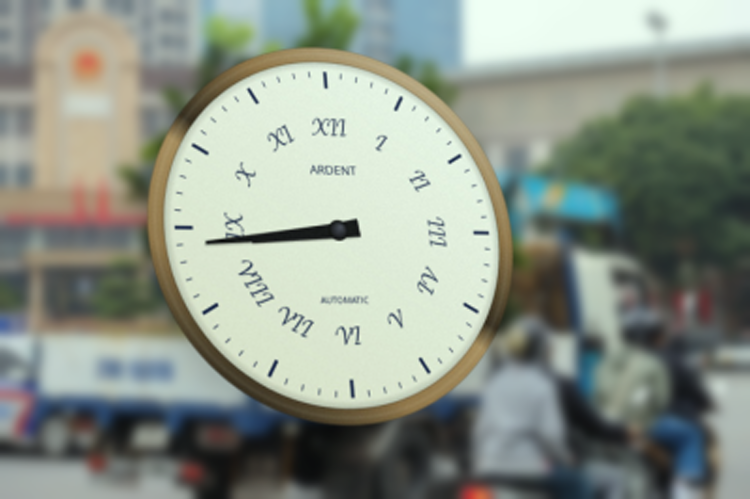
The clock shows **8:44**
